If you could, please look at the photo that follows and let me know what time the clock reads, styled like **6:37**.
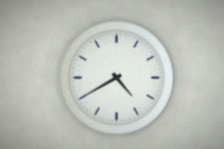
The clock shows **4:40**
